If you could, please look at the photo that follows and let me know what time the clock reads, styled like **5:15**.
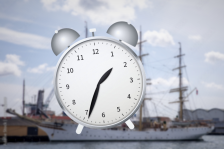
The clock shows **1:34**
